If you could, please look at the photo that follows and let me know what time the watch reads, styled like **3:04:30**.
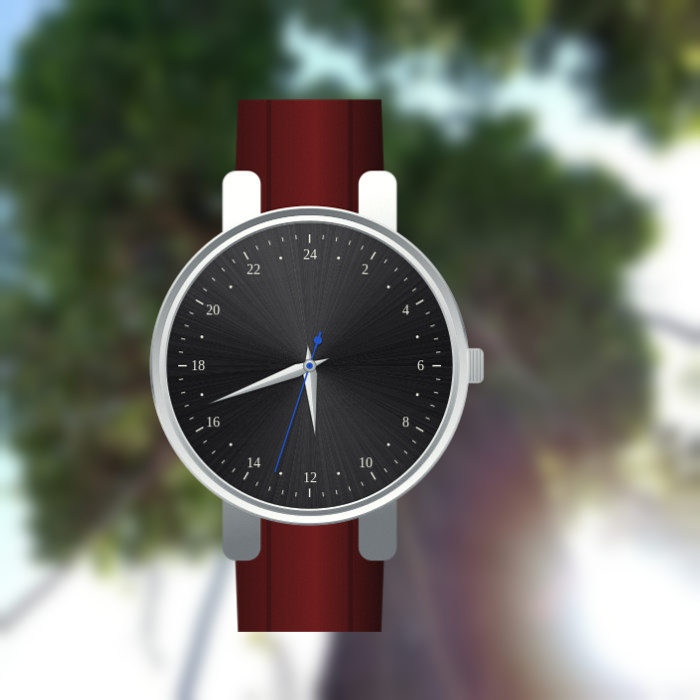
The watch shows **11:41:33**
